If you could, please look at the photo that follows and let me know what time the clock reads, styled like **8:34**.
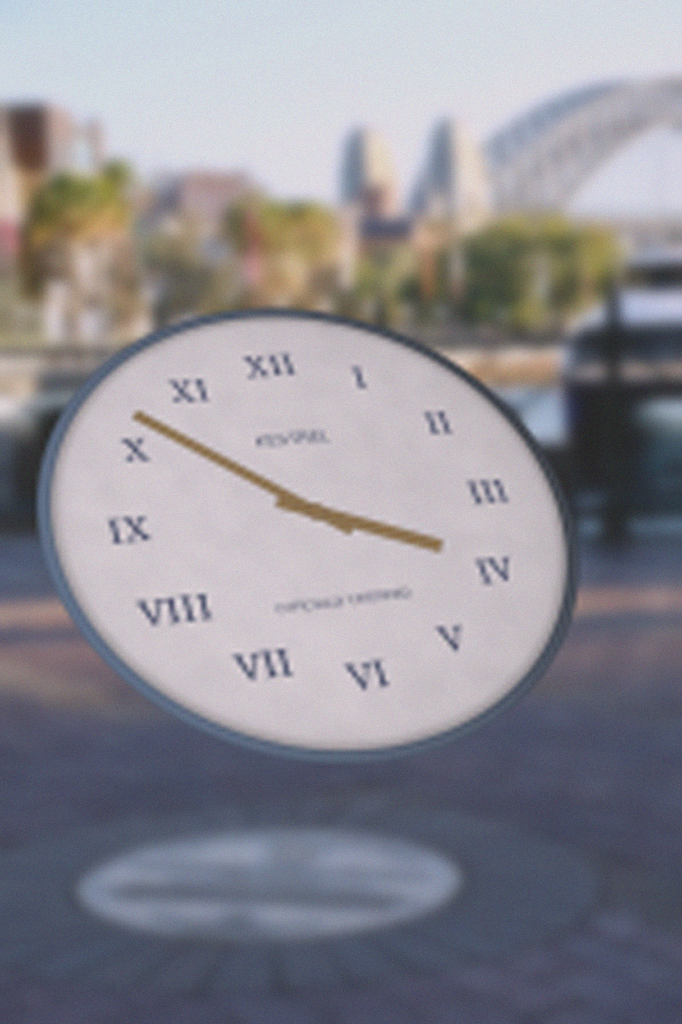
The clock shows **3:52**
